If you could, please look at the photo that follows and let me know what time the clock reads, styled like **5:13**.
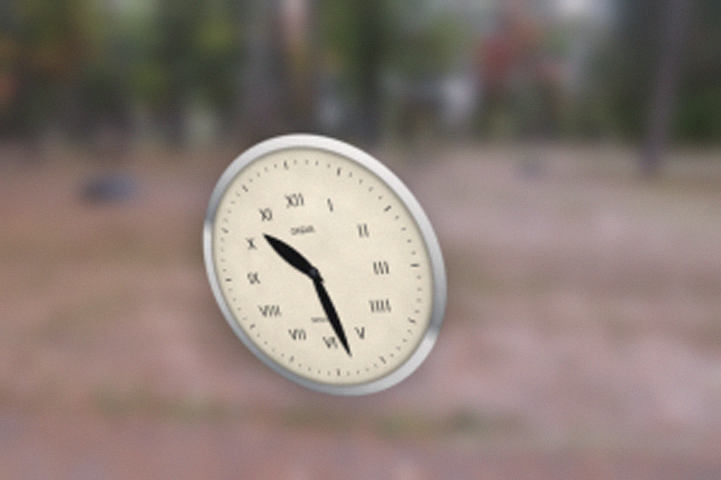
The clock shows **10:28**
